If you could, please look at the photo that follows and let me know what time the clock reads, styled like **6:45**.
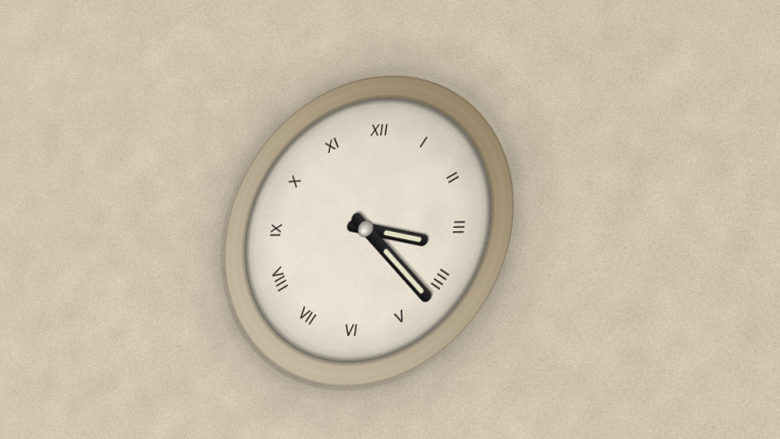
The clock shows **3:22**
